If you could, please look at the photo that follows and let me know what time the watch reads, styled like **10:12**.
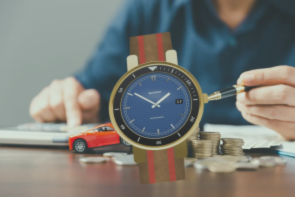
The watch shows **1:51**
